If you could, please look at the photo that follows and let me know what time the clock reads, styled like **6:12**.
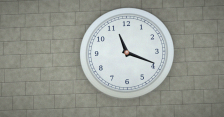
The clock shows **11:19**
